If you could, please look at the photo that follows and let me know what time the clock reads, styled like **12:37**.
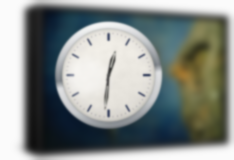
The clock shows **12:31**
